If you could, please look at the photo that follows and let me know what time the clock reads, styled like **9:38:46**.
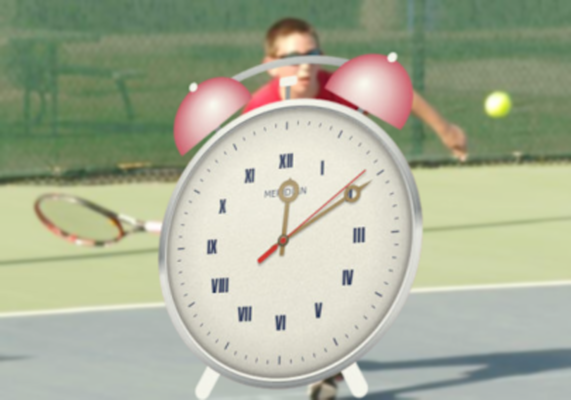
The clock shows **12:10:09**
